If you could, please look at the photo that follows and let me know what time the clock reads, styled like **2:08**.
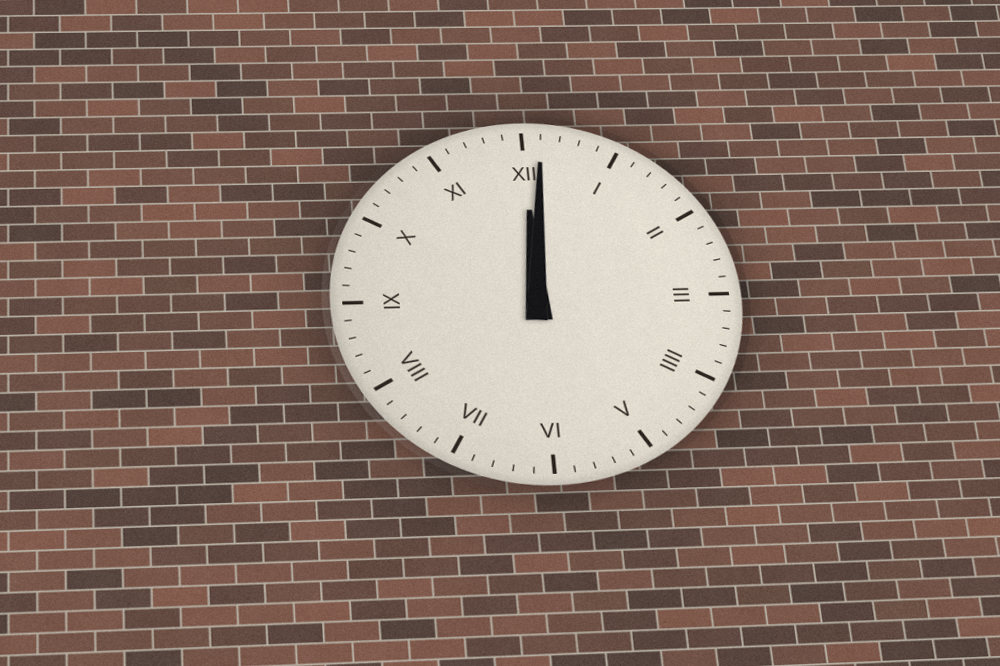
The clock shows **12:01**
